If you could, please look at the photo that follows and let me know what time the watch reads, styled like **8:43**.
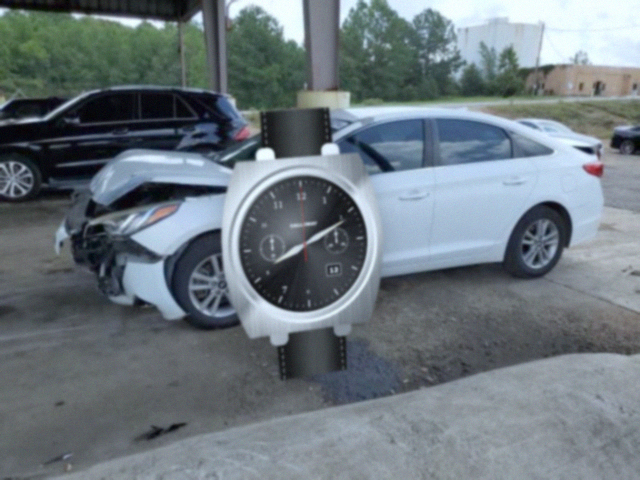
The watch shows **8:11**
